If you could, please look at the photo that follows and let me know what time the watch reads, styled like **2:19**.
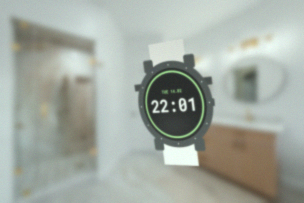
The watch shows **22:01**
